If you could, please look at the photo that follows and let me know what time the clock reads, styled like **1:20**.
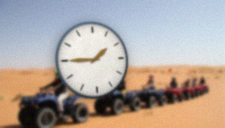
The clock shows **1:45**
